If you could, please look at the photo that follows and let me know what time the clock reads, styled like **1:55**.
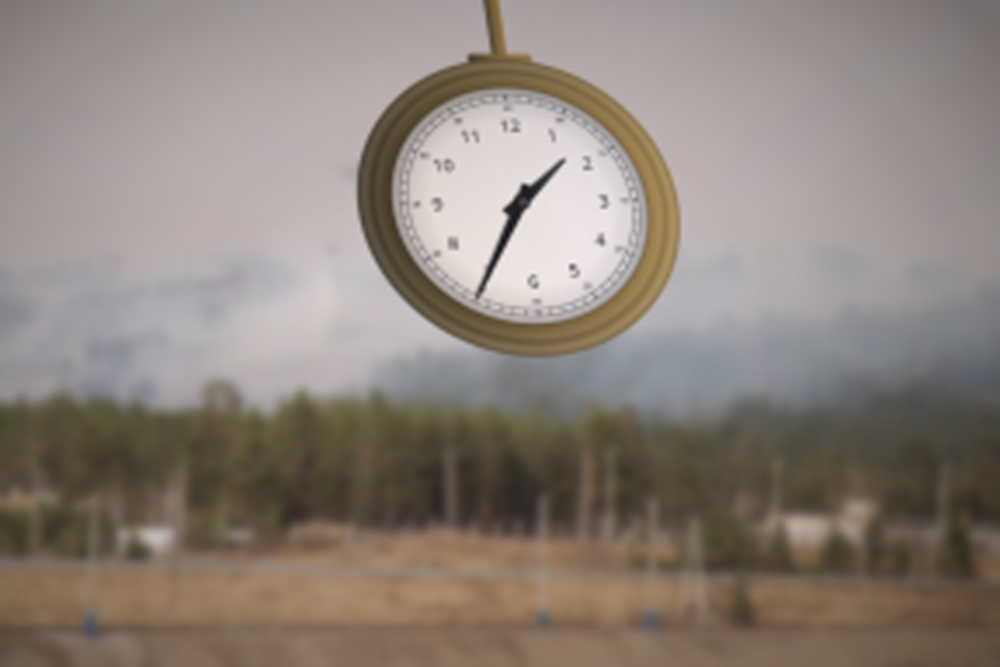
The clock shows **1:35**
